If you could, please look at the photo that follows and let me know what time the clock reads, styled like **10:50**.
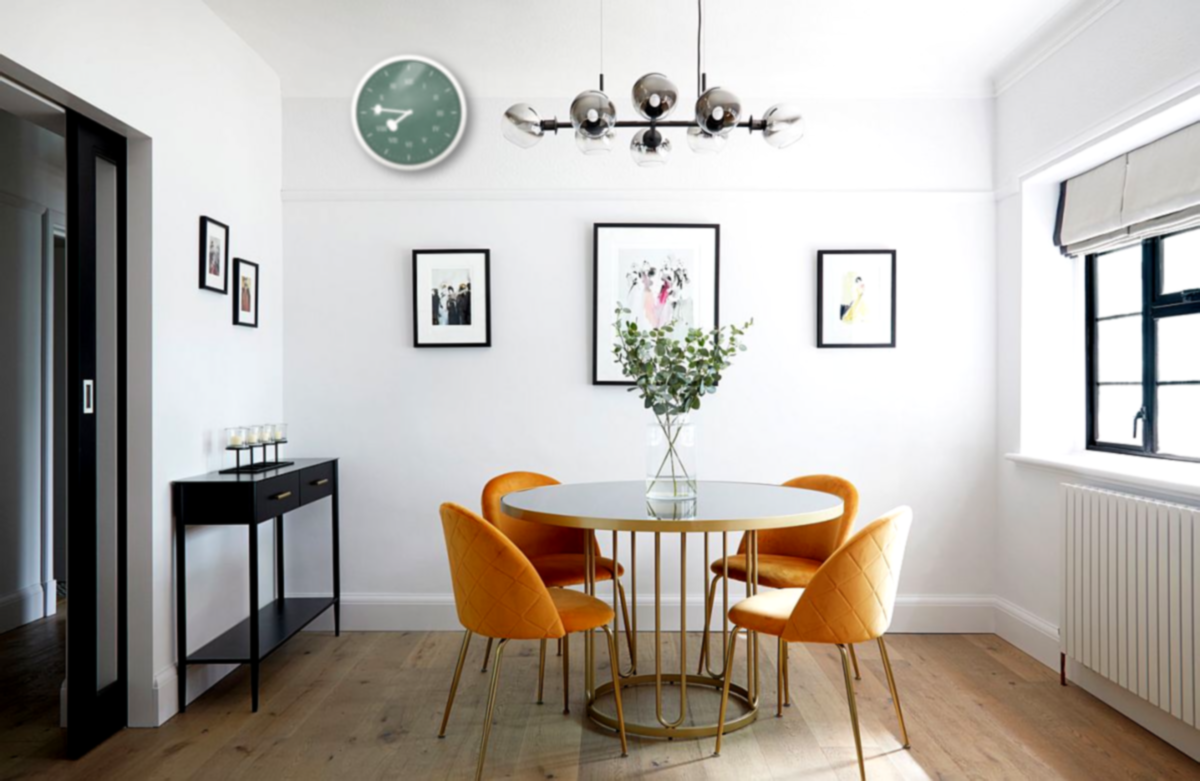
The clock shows **7:46**
